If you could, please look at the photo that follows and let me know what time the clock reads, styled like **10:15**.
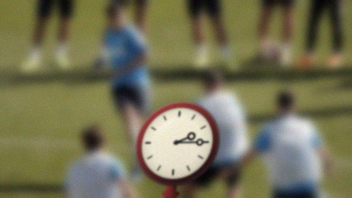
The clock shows **2:15**
